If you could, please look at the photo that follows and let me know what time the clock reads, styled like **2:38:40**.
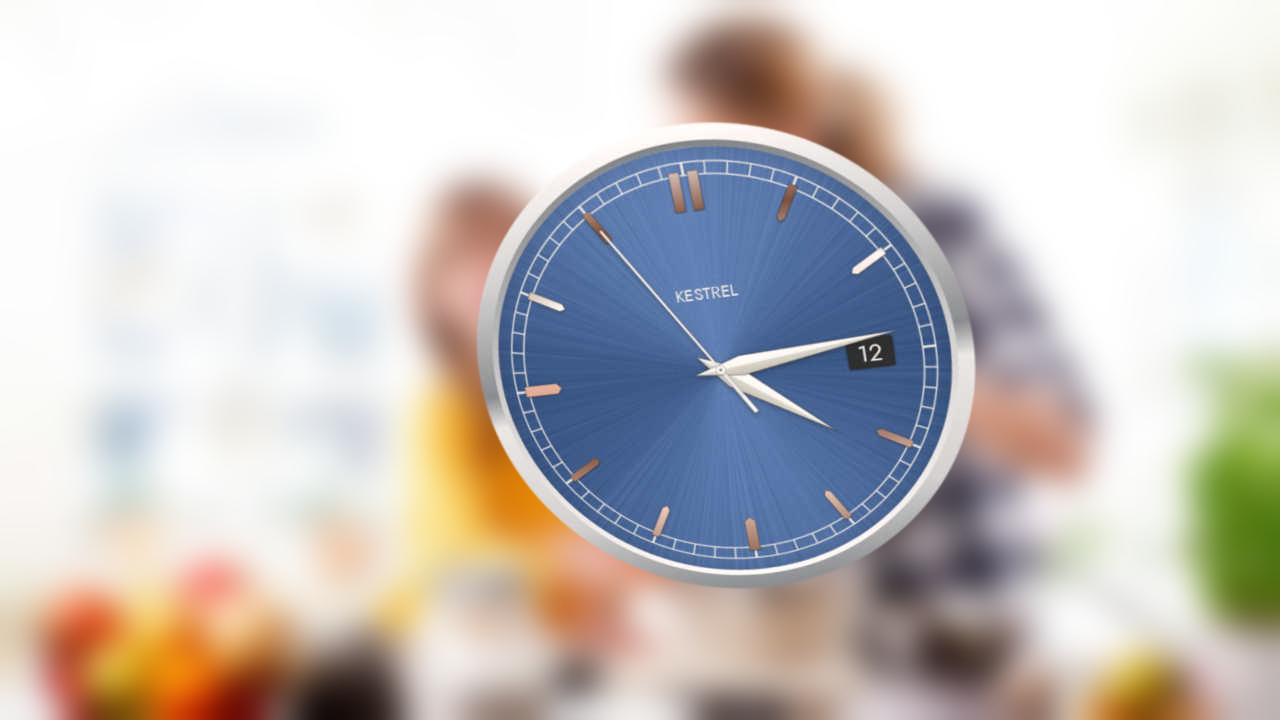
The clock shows **4:13:55**
